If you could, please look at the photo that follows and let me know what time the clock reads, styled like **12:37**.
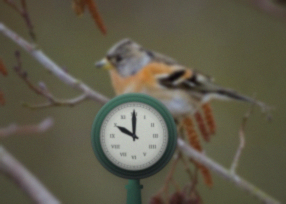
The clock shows **10:00**
